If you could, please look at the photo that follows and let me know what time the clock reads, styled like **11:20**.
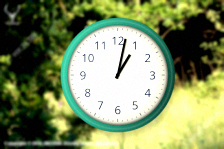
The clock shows **1:02**
